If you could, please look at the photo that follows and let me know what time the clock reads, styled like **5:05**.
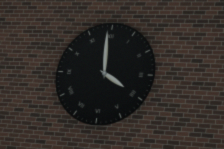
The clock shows **3:59**
